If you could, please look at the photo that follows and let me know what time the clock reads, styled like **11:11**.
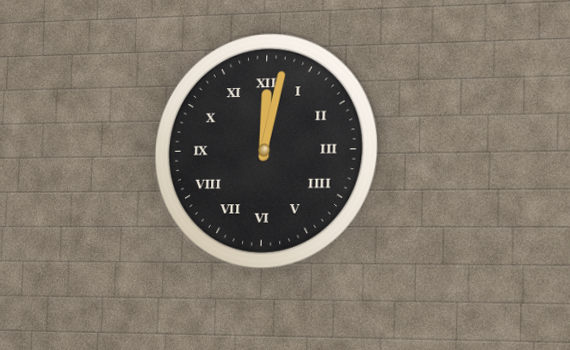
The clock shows **12:02**
